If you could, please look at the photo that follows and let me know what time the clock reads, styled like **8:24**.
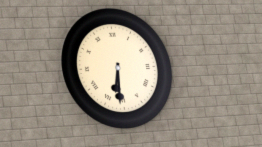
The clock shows **6:31**
